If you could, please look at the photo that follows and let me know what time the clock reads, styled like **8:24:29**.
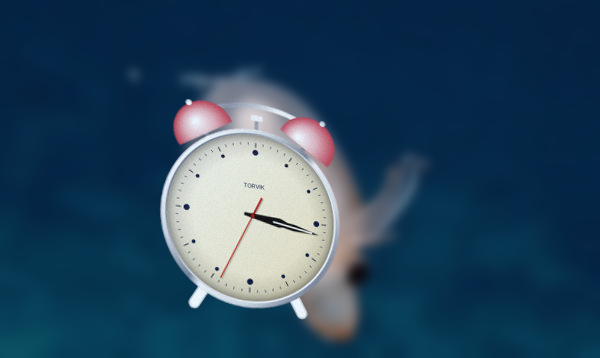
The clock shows **3:16:34**
